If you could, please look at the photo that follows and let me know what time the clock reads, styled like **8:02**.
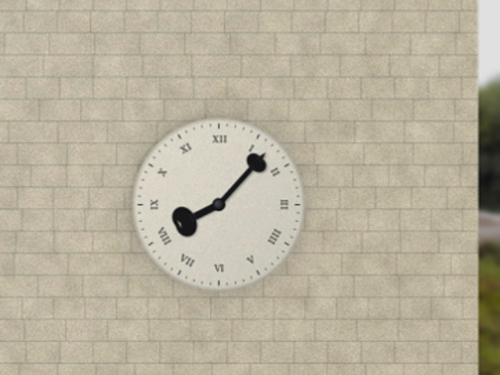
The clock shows **8:07**
